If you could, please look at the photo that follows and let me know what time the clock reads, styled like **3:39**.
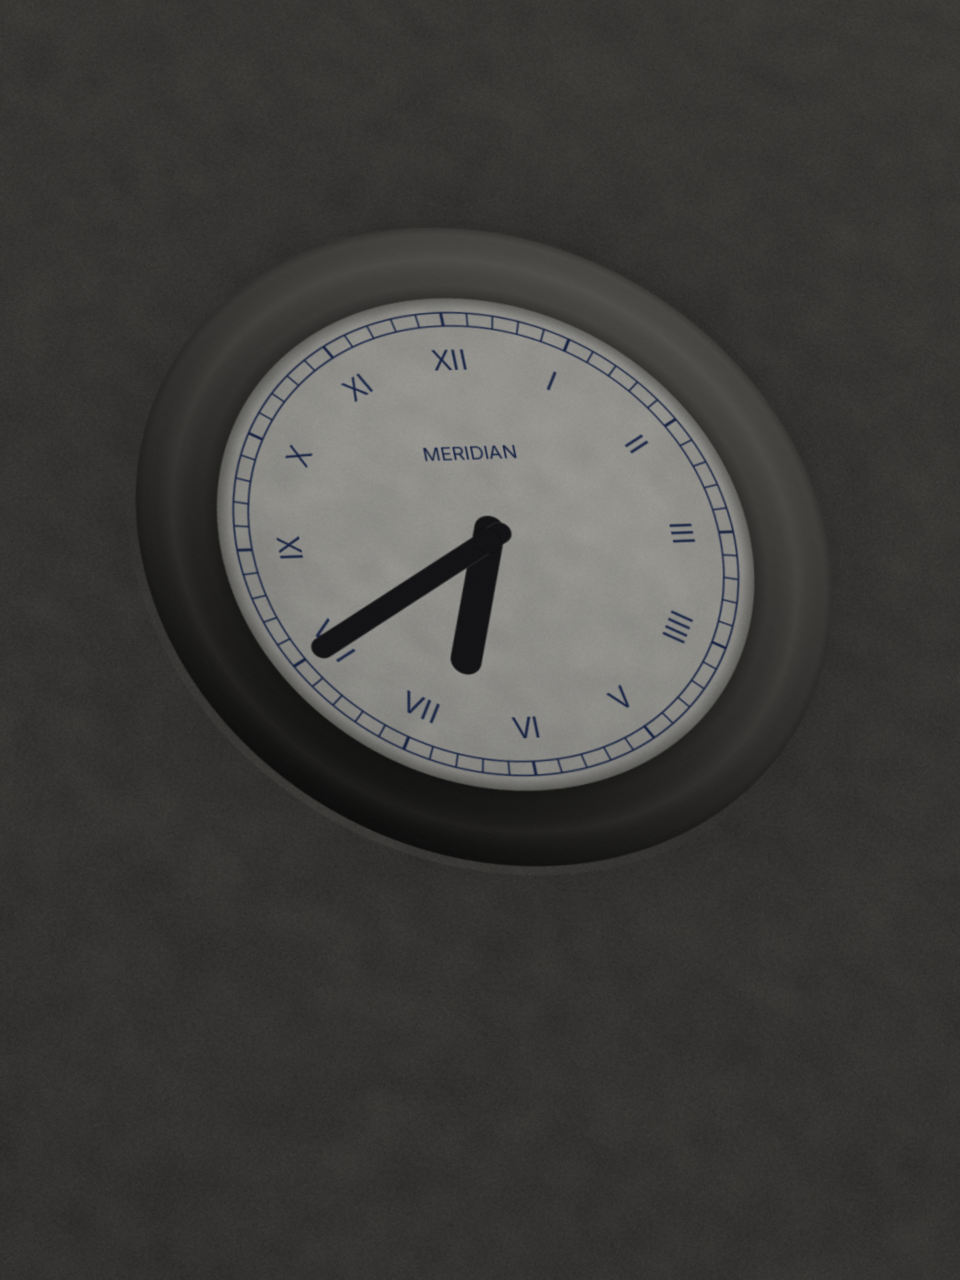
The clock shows **6:40**
